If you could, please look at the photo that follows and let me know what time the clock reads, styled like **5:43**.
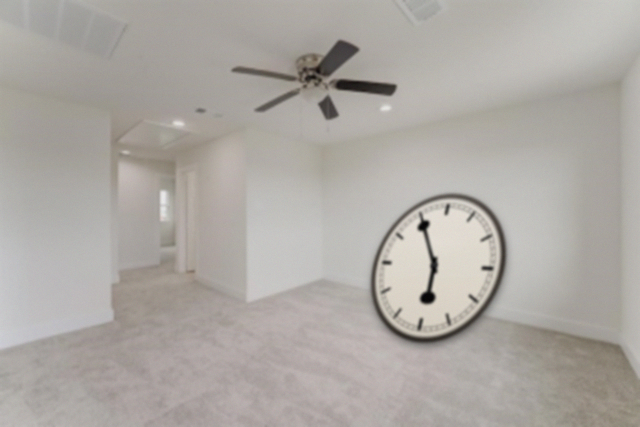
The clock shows **5:55**
